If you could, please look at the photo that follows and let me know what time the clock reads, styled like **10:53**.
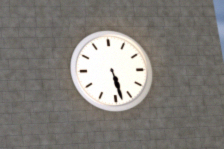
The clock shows **5:28**
